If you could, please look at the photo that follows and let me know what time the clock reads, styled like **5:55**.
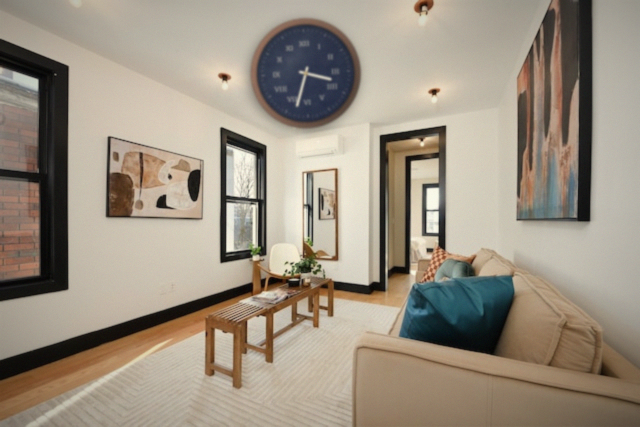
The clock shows **3:33**
